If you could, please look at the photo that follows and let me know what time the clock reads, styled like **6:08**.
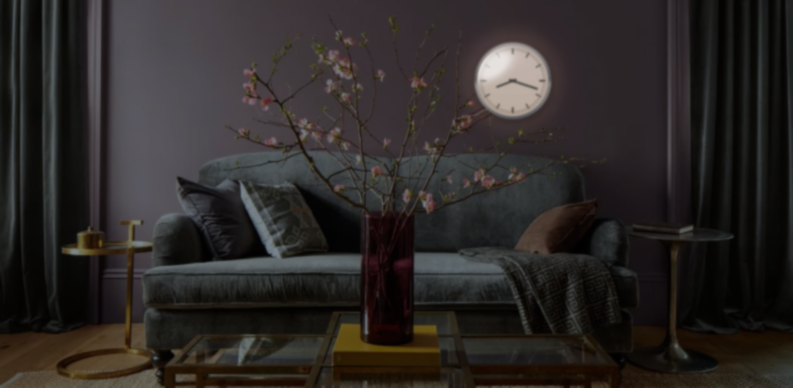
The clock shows **8:18**
